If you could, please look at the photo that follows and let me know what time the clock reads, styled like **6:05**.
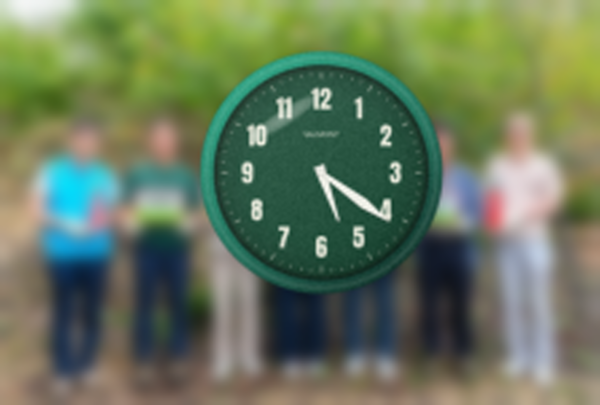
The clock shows **5:21**
